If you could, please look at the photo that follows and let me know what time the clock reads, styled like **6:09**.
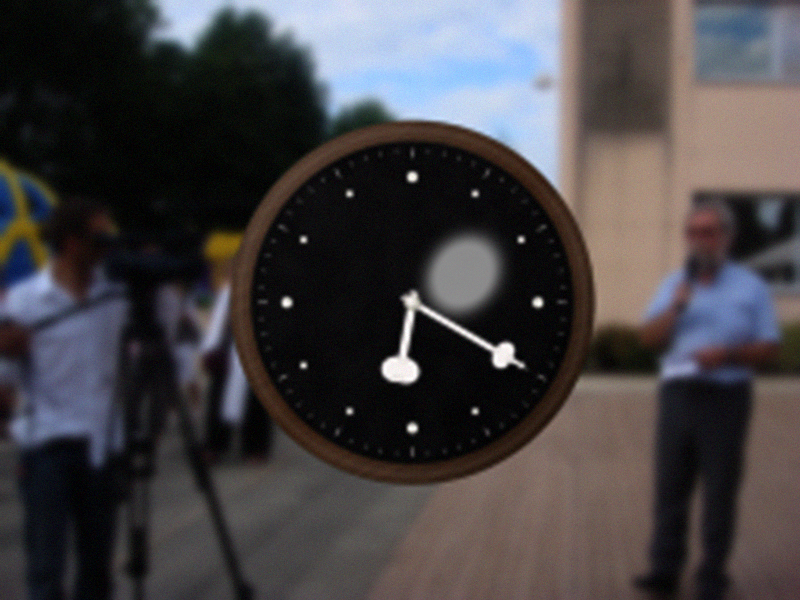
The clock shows **6:20**
